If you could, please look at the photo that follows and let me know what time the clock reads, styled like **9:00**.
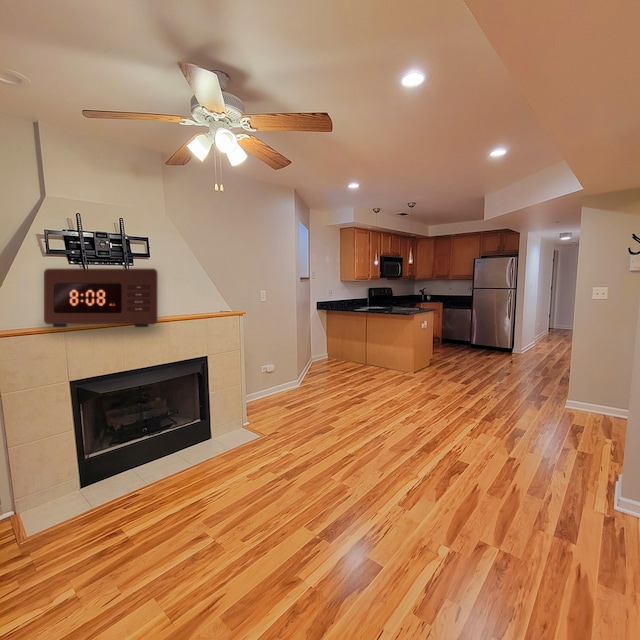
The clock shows **8:08**
